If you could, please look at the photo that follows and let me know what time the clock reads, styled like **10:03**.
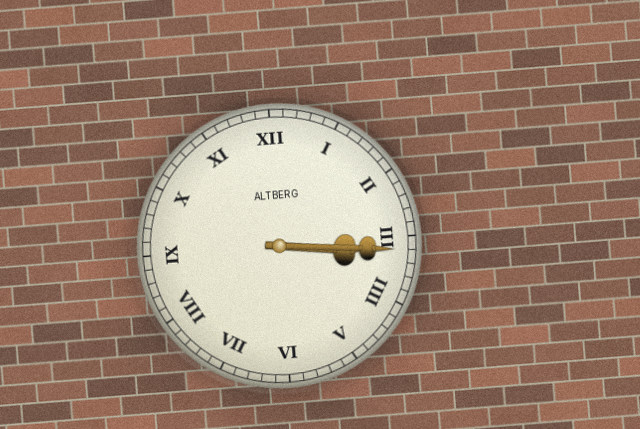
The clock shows **3:16**
